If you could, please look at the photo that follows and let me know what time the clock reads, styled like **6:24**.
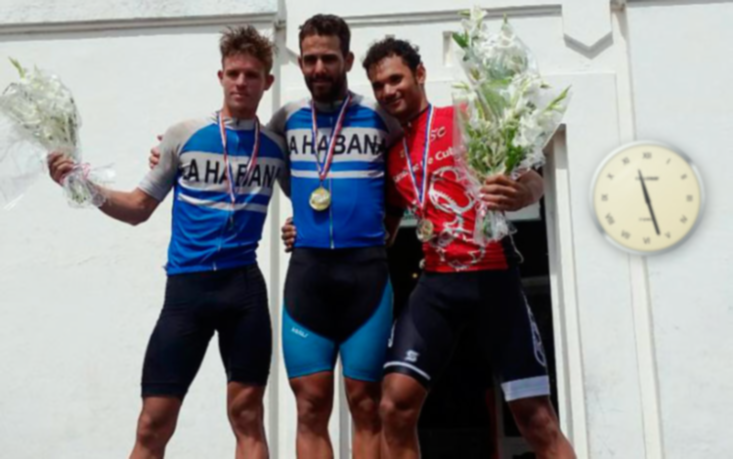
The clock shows **11:27**
